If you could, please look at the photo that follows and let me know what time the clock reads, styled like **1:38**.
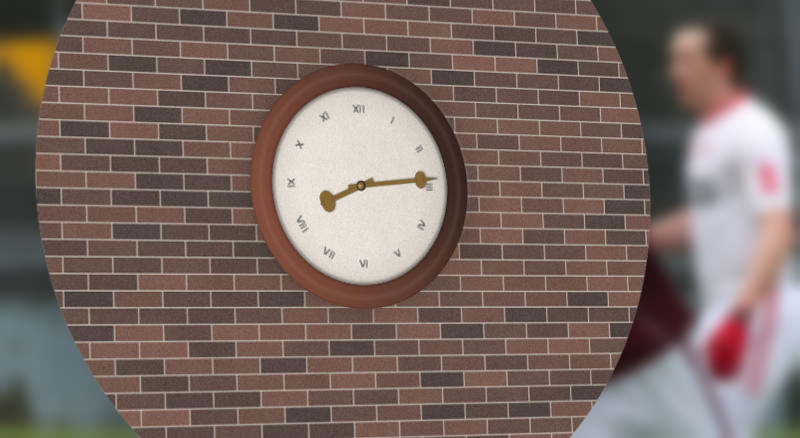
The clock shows **8:14**
